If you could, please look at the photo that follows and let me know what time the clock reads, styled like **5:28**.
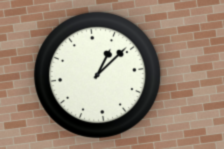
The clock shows **1:09**
